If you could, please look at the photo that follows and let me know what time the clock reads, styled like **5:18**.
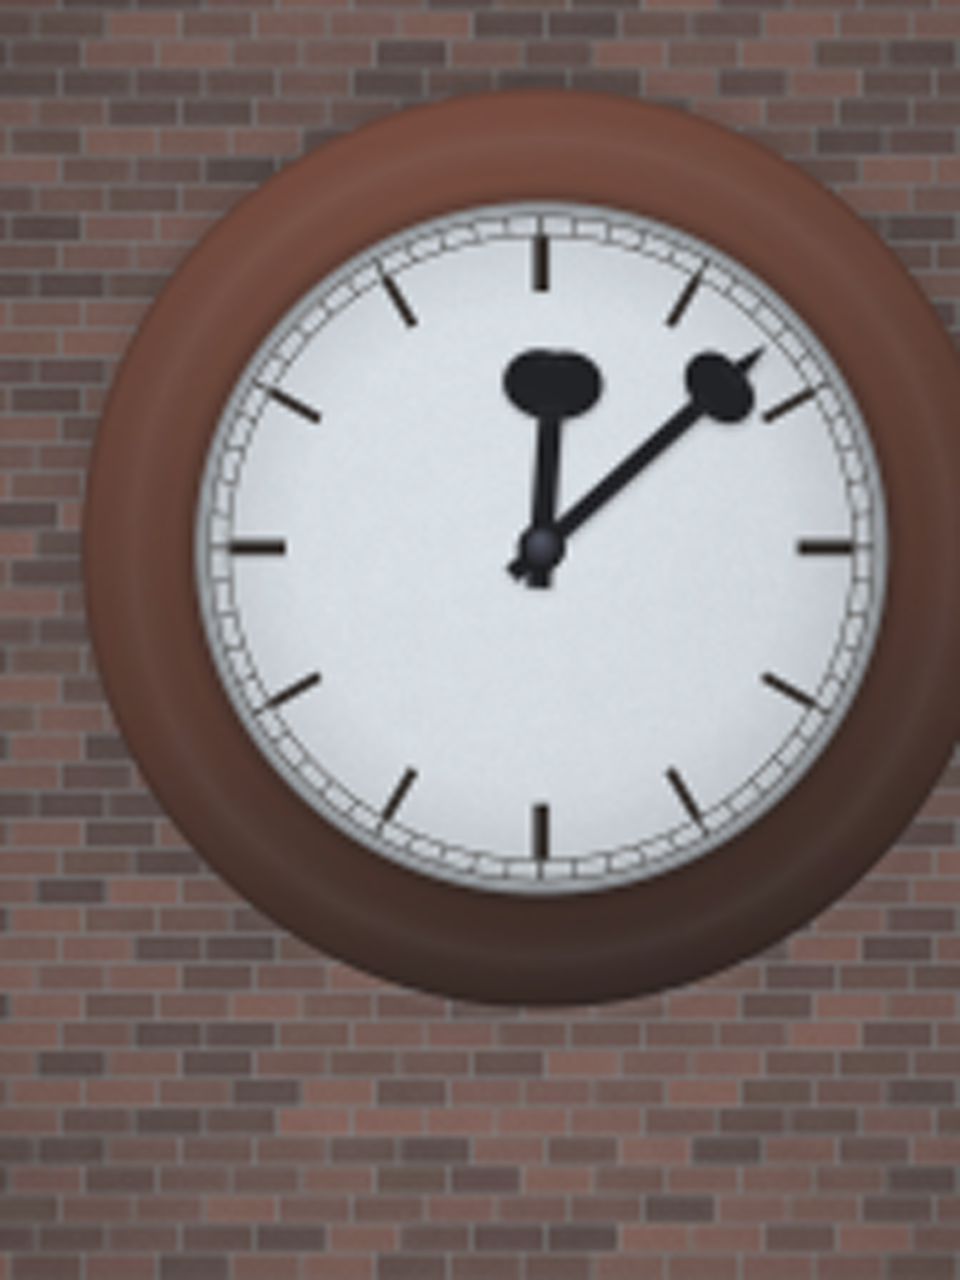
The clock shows **12:08**
